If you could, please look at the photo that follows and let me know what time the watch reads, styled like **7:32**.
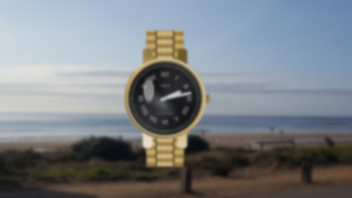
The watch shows **2:13**
